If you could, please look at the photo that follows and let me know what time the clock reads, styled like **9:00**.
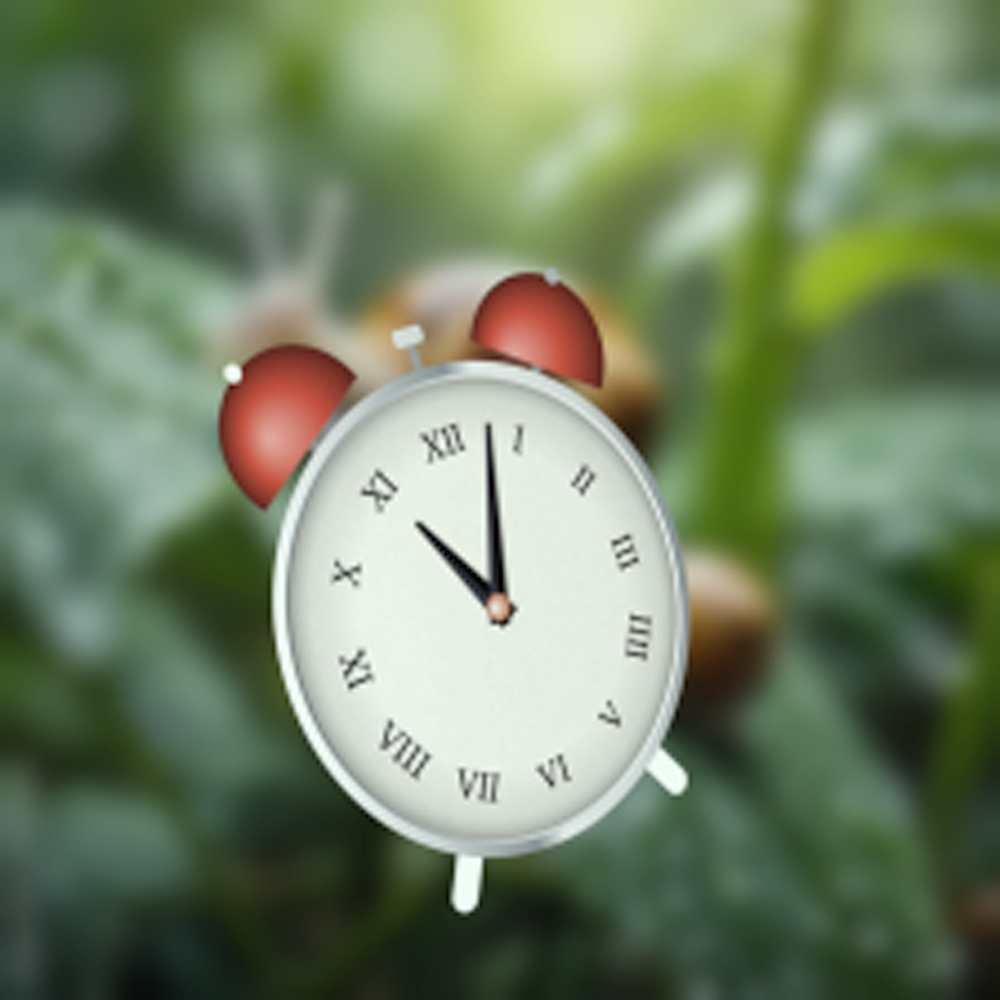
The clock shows **11:03**
